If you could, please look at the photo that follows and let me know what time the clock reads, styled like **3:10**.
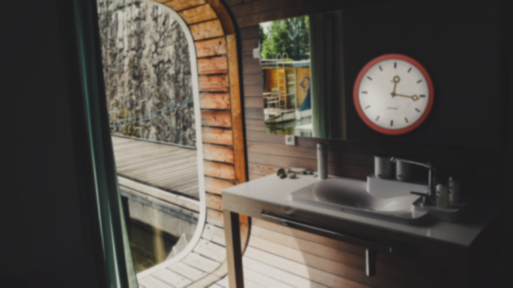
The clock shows **12:16**
